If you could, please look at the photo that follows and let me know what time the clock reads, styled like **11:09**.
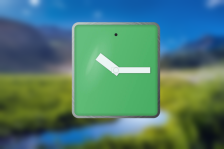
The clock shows **10:15**
